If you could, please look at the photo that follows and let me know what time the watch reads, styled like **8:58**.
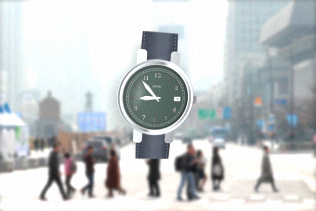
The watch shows **8:53**
